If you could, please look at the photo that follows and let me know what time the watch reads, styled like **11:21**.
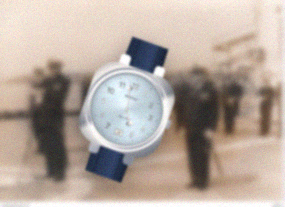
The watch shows **4:58**
